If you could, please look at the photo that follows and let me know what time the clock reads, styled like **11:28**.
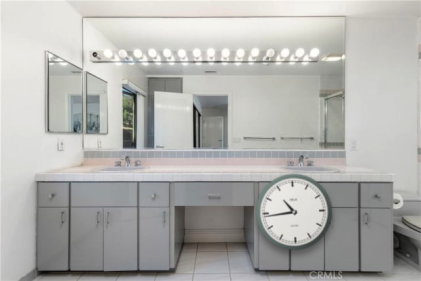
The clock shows **10:44**
